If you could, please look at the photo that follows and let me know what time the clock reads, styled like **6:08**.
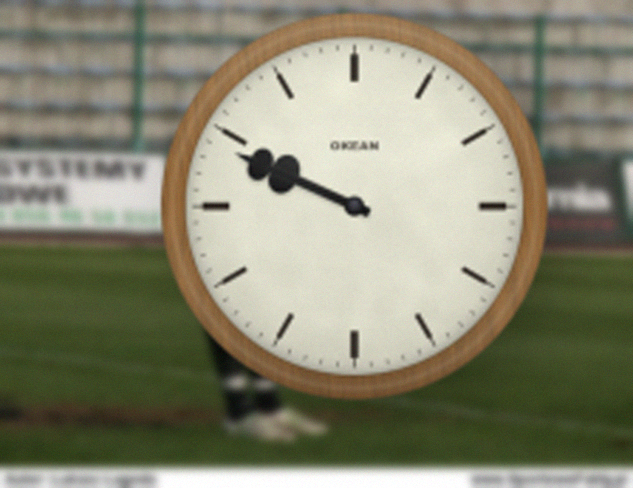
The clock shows **9:49**
